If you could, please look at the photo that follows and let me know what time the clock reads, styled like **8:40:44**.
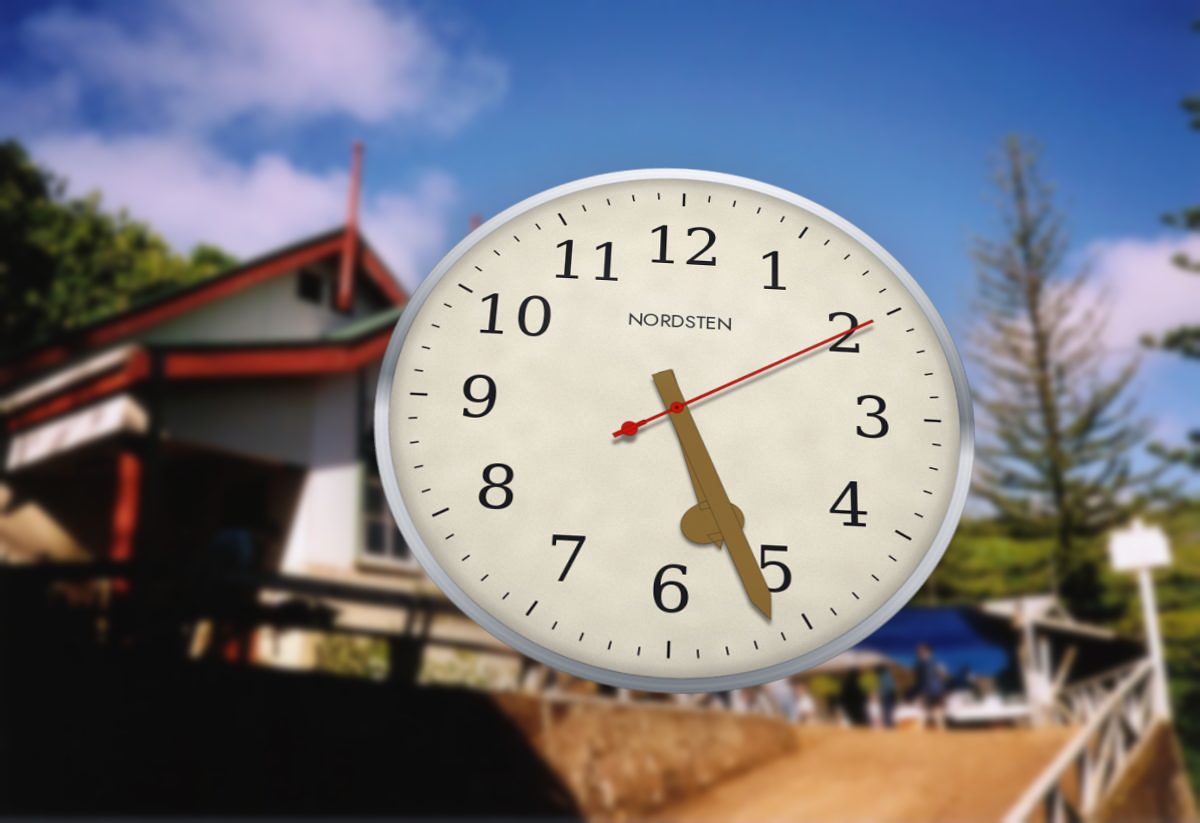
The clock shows **5:26:10**
